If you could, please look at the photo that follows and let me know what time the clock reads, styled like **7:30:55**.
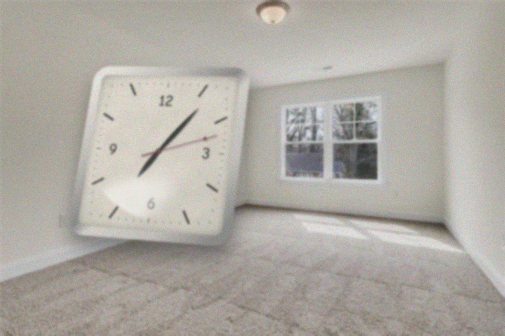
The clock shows **7:06:12**
